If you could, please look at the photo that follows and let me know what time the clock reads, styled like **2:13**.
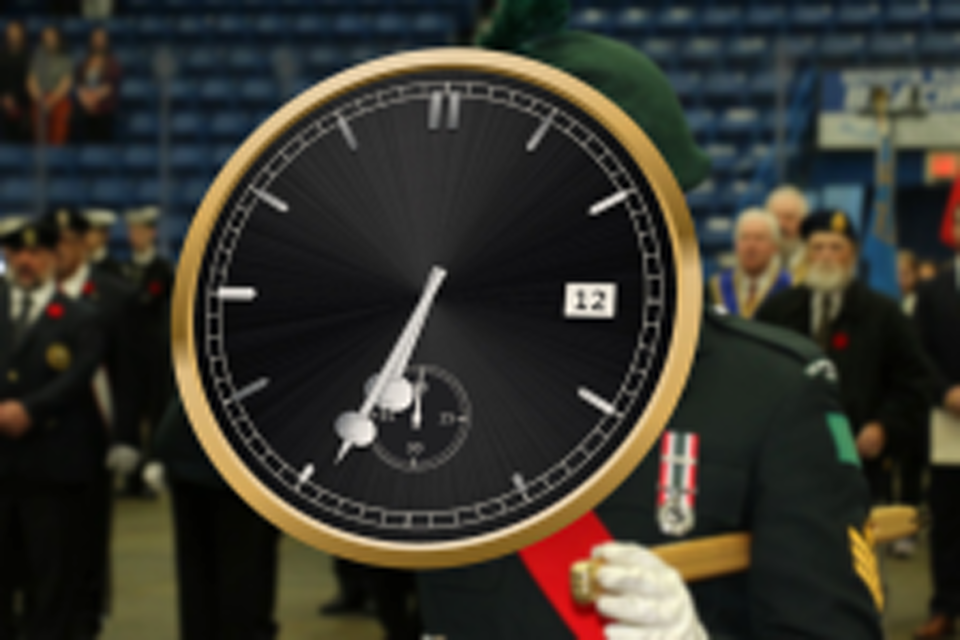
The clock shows **6:34**
